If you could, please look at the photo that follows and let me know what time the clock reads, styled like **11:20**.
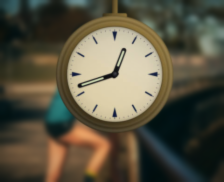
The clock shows **12:42**
